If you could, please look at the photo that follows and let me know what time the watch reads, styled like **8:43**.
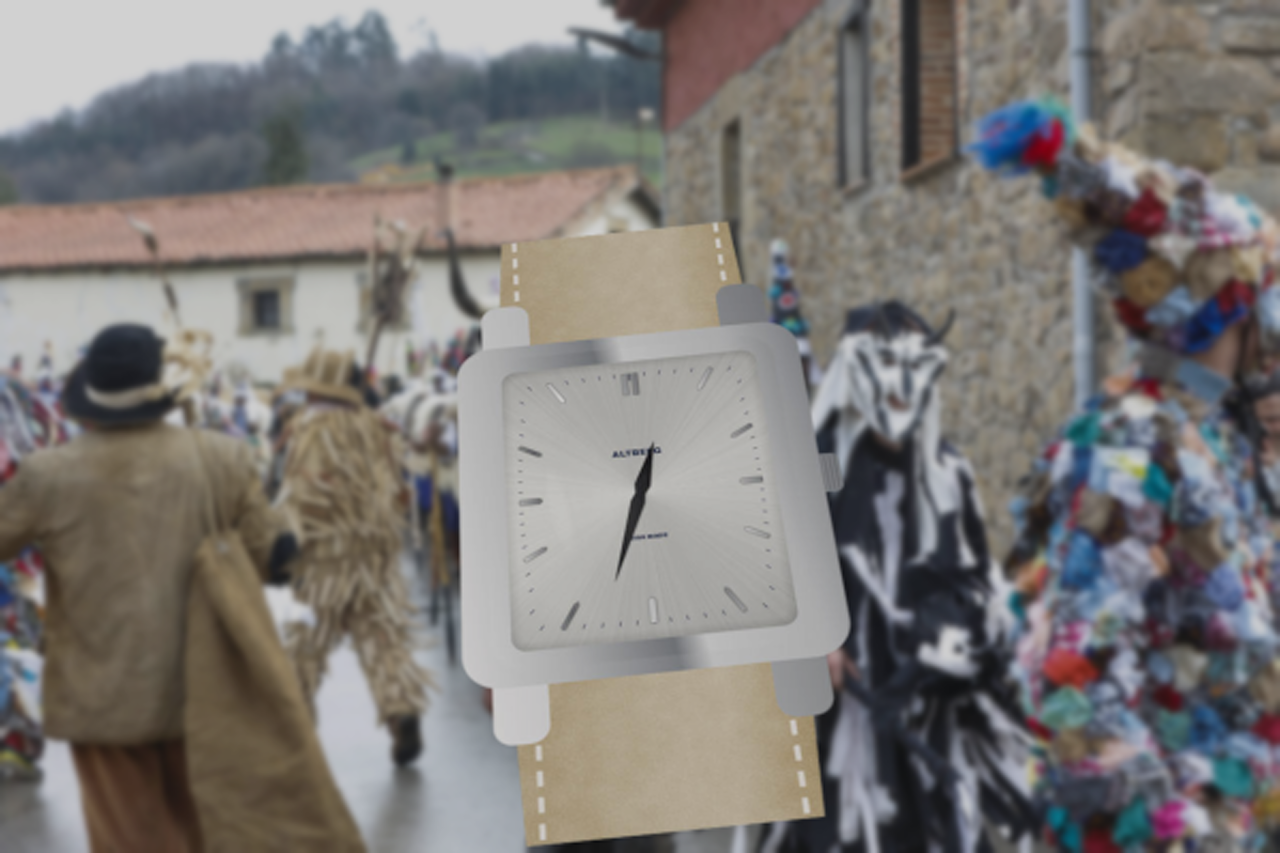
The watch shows **12:33**
